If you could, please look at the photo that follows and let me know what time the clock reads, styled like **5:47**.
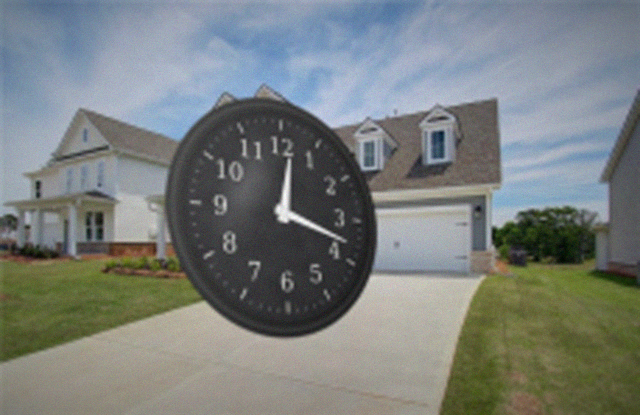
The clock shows **12:18**
